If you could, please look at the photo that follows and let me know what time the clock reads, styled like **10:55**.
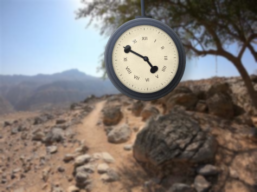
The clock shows **4:50**
